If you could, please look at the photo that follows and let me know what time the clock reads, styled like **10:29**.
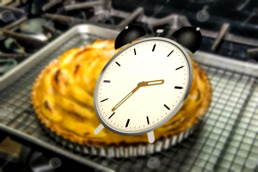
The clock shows **2:36**
